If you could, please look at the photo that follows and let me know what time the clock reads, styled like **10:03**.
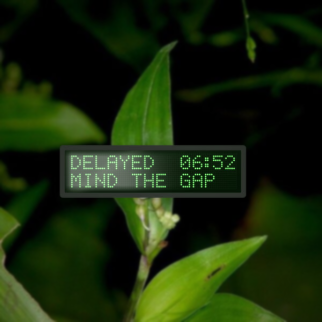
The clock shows **6:52**
